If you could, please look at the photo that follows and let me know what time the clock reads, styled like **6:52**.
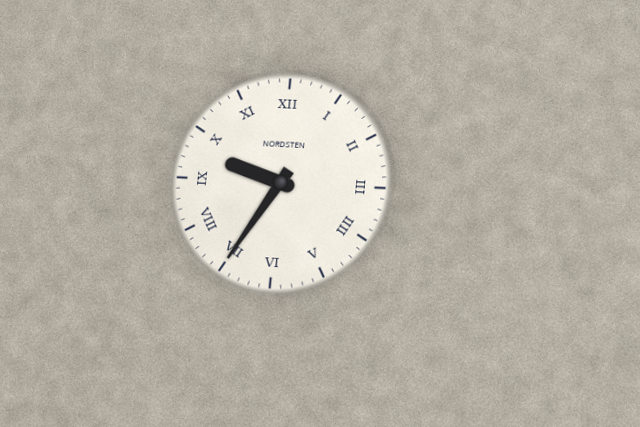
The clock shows **9:35**
